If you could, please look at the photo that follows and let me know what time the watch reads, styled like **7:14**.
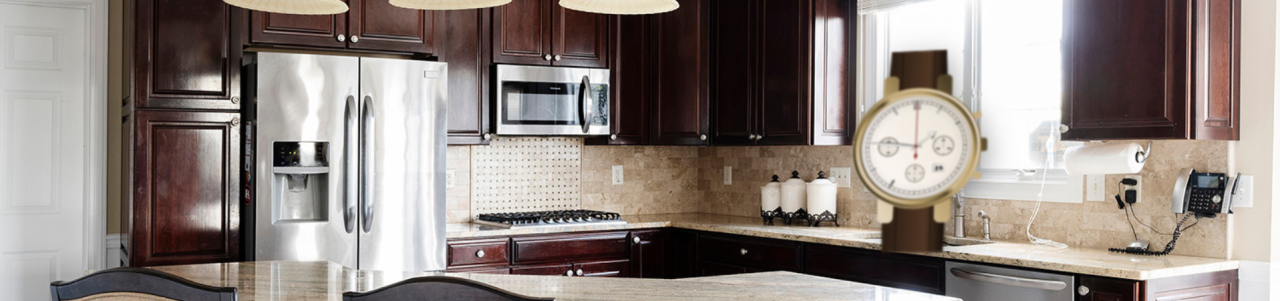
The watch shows **1:46**
